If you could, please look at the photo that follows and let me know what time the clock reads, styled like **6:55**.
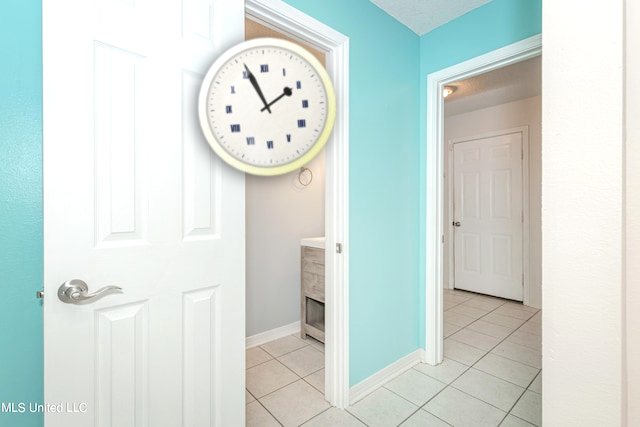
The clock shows **1:56**
